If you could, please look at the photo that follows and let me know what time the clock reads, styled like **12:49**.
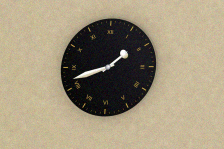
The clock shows **1:42**
